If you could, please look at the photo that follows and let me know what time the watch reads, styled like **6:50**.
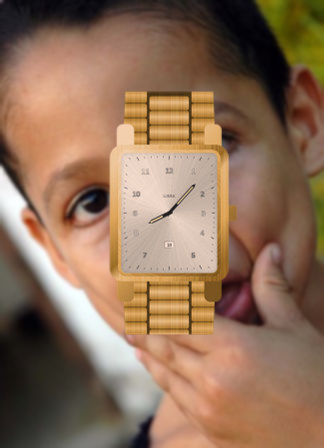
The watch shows **8:07**
